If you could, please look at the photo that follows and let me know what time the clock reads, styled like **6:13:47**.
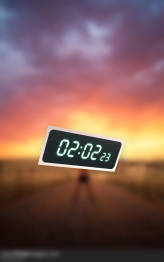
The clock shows **2:02:23**
